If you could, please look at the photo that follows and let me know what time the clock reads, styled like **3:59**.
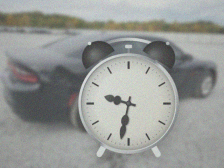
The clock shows **9:32**
